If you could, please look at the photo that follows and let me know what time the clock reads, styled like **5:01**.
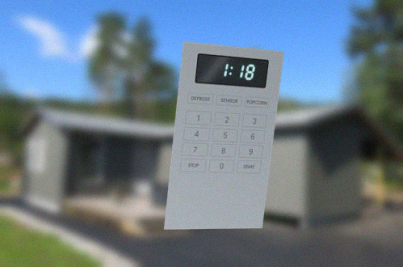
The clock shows **1:18**
